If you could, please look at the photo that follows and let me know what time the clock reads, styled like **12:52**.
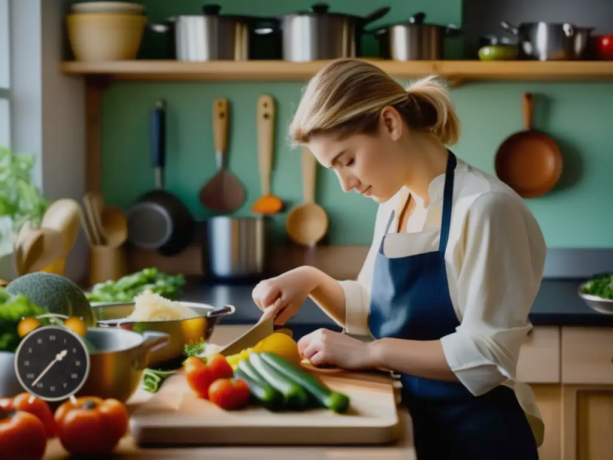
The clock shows **1:37**
